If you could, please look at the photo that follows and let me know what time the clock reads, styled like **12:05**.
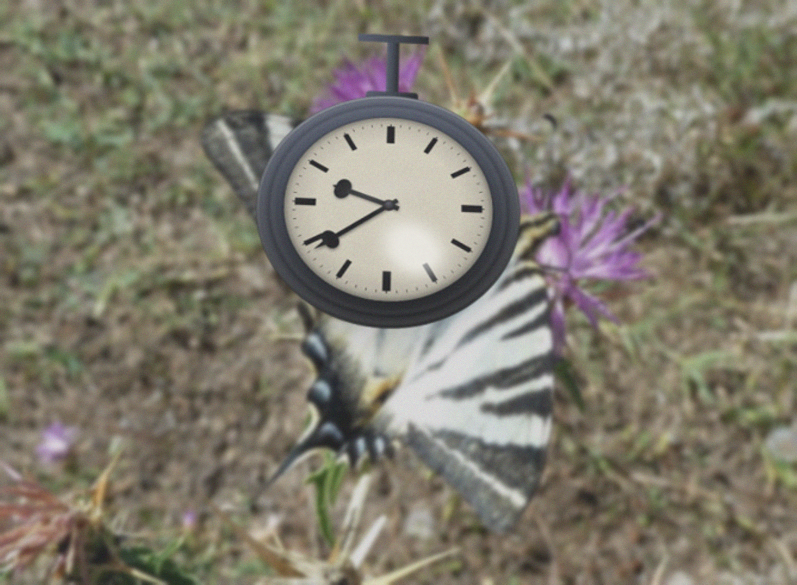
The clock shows **9:39**
